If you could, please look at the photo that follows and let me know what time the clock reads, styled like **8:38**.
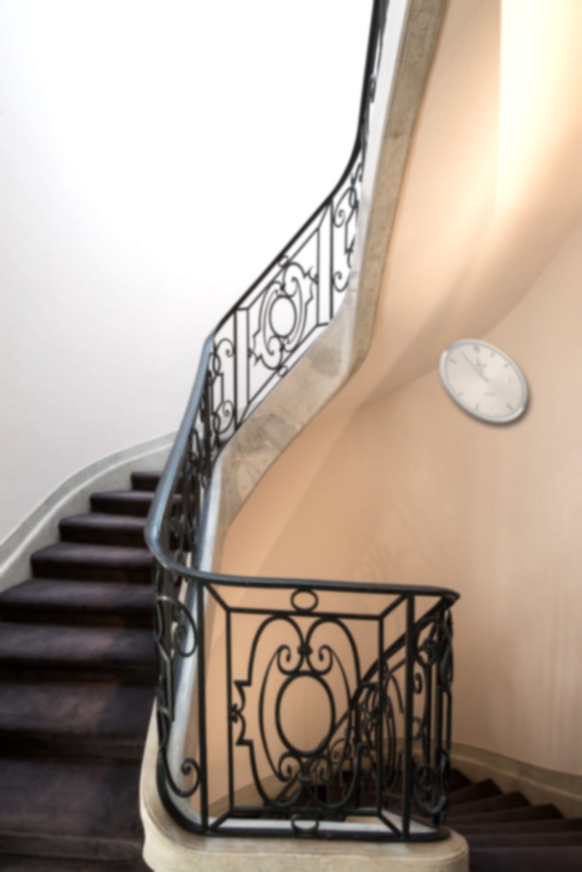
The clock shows **11:55**
